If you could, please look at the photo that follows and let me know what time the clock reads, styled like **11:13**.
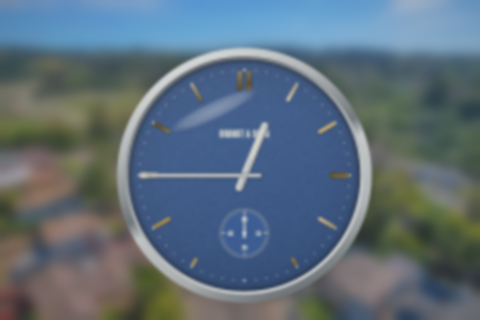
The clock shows **12:45**
